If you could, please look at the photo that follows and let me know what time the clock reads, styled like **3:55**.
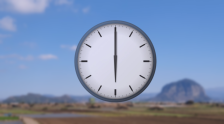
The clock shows **6:00**
